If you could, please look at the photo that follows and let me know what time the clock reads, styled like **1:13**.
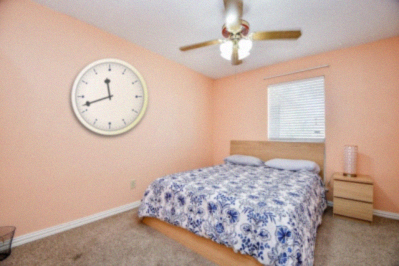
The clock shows **11:42**
